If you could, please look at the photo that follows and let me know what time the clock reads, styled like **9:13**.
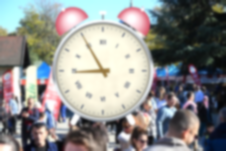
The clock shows **8:55**
